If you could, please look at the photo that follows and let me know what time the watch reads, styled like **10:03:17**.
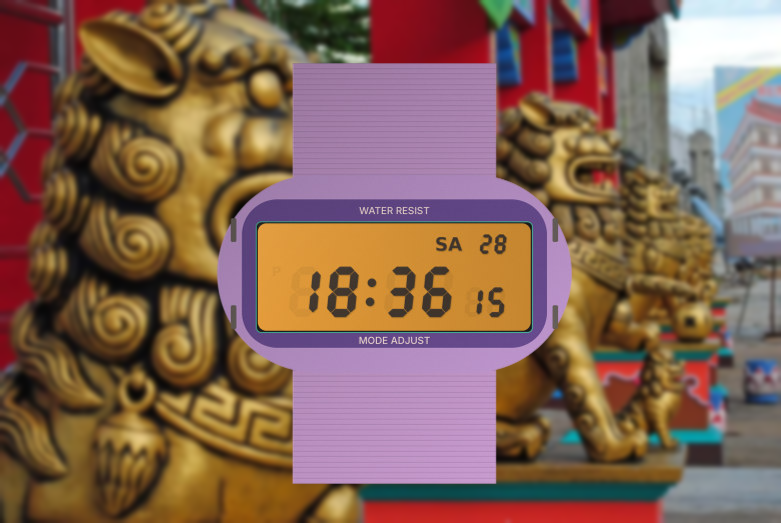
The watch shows **18:36:15**
